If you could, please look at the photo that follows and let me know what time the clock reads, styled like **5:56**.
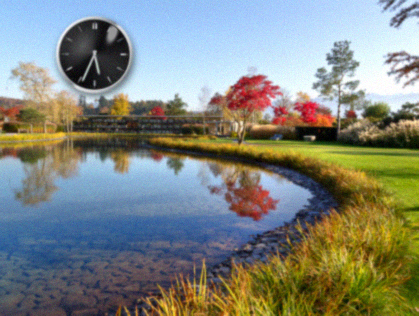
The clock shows **5:34**
